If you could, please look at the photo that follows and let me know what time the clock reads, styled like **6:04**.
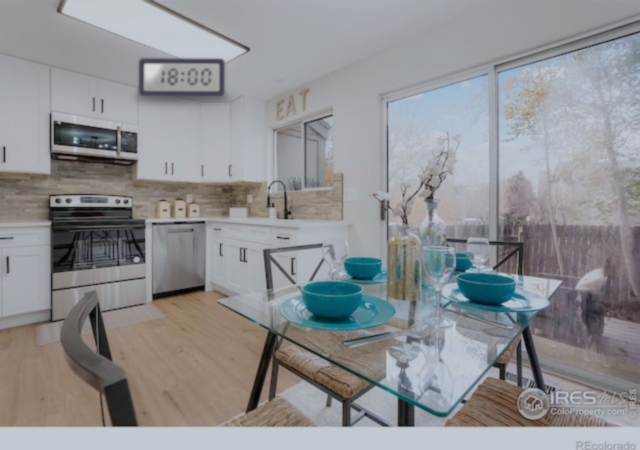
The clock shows **18:00**
